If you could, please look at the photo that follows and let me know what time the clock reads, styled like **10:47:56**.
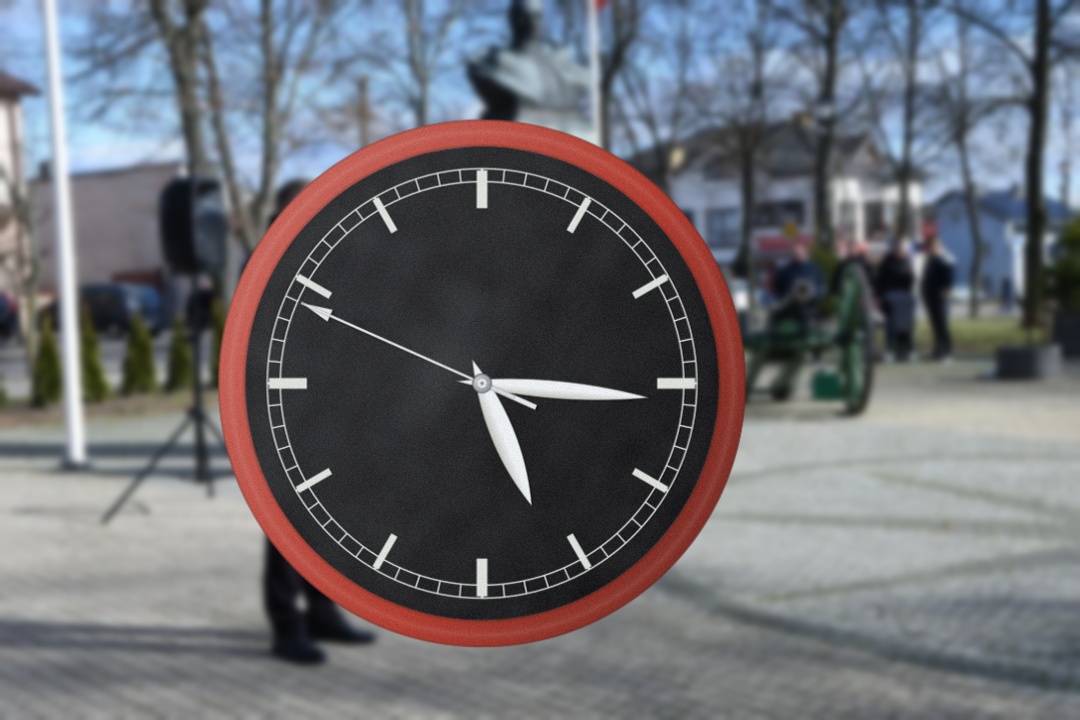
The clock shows **5:15:49**
